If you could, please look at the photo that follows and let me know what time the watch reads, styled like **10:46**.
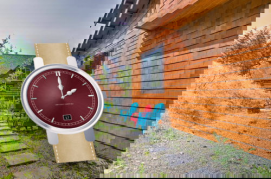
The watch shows **2:00**
